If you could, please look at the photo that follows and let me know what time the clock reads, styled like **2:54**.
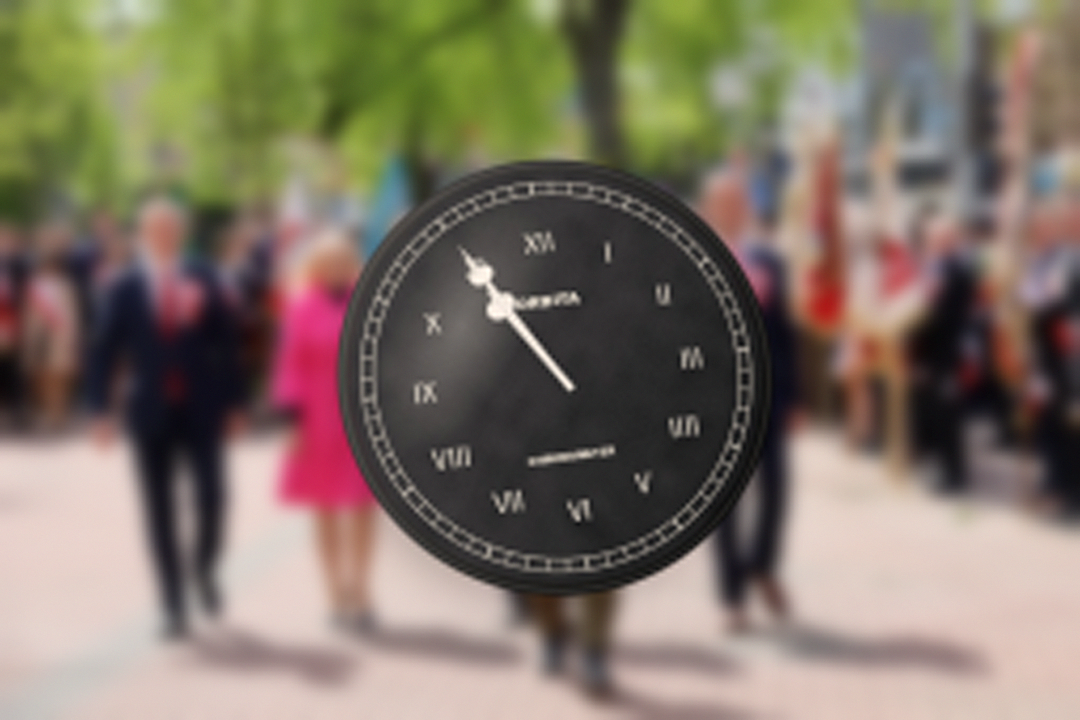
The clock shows **10:55**
